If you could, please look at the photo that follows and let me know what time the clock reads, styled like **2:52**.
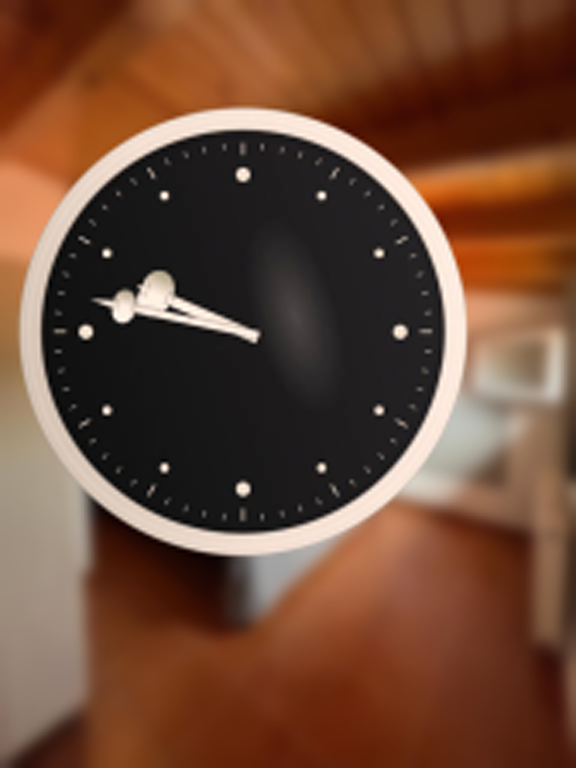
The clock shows **9:47**
